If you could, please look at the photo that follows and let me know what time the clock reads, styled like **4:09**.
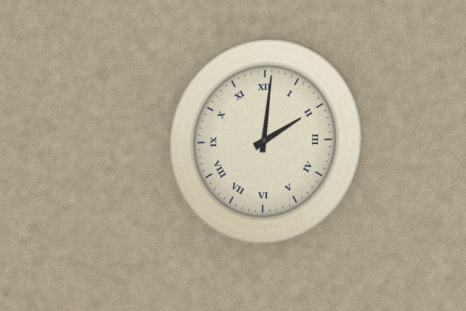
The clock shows **2:01**
